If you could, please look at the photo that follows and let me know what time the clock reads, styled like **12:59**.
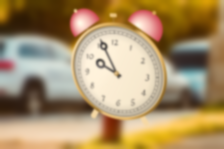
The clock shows **9:56**
